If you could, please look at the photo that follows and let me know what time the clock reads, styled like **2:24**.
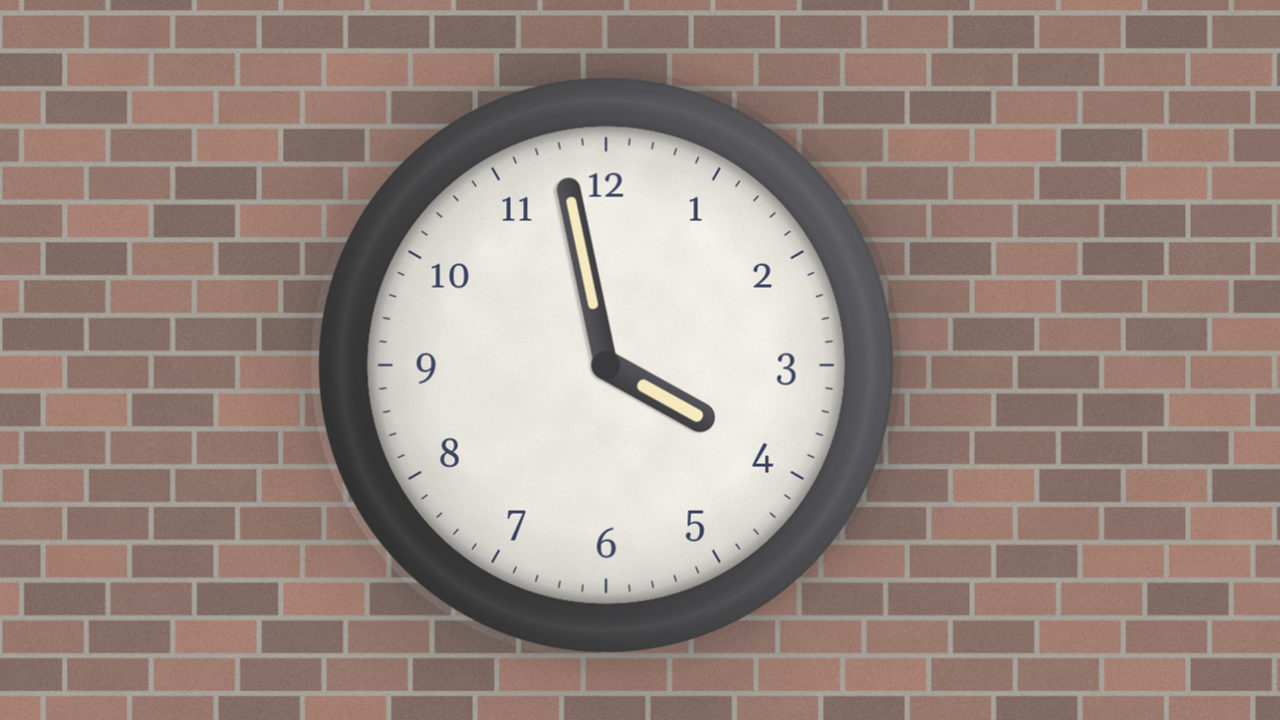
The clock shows **3:58**
